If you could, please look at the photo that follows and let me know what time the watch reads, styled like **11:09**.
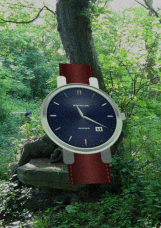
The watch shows **11:20**
